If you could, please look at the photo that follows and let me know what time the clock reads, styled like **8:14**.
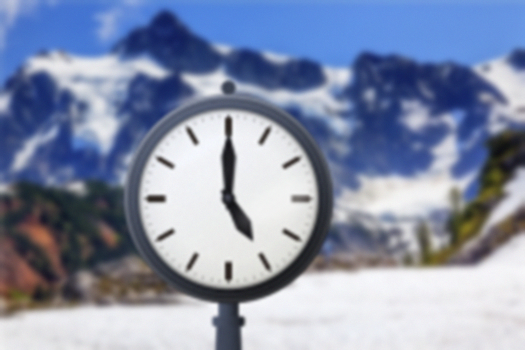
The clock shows **5:00**
